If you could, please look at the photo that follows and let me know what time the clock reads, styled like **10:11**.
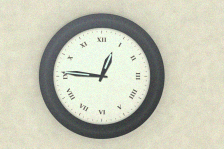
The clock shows **12:46**
